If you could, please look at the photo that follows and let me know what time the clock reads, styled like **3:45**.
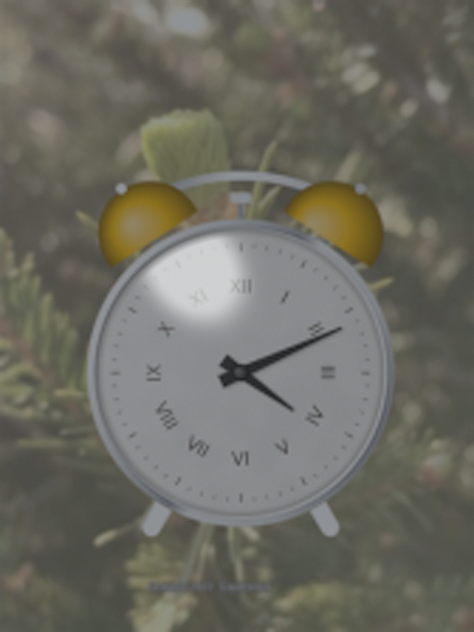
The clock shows **4:11**
